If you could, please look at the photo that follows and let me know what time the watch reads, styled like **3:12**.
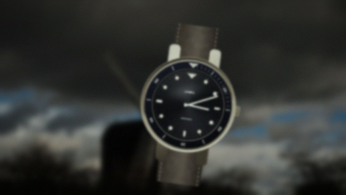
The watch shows **3:11**
